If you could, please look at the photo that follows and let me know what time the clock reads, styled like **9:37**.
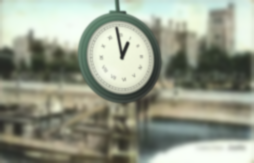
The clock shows **12:59**
